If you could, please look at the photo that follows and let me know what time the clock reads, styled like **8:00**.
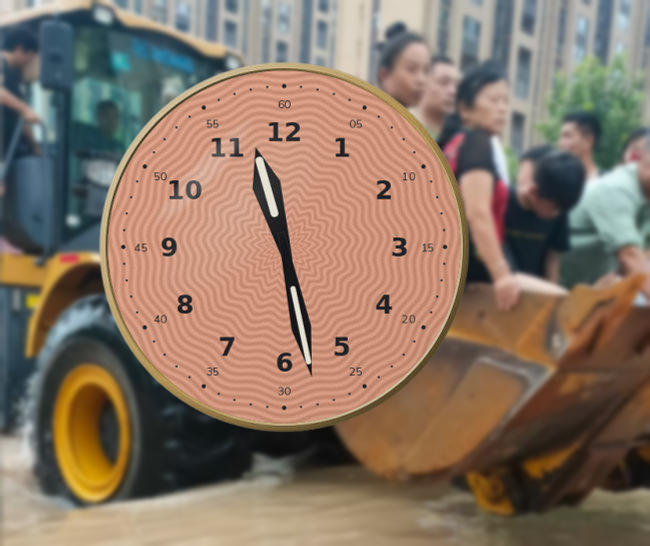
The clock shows **11:28**
